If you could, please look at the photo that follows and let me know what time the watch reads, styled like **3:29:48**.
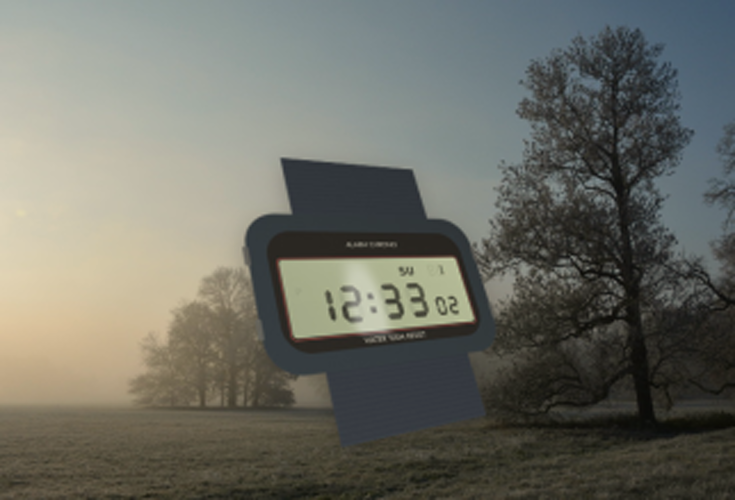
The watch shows **12:33:02**
